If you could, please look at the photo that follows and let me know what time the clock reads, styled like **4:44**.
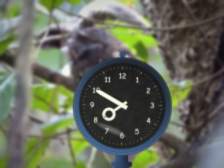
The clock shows **7:50**
